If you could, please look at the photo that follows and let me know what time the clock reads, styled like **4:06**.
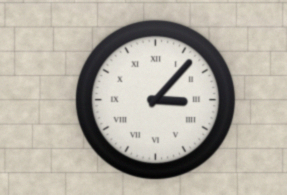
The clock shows **3:07**
